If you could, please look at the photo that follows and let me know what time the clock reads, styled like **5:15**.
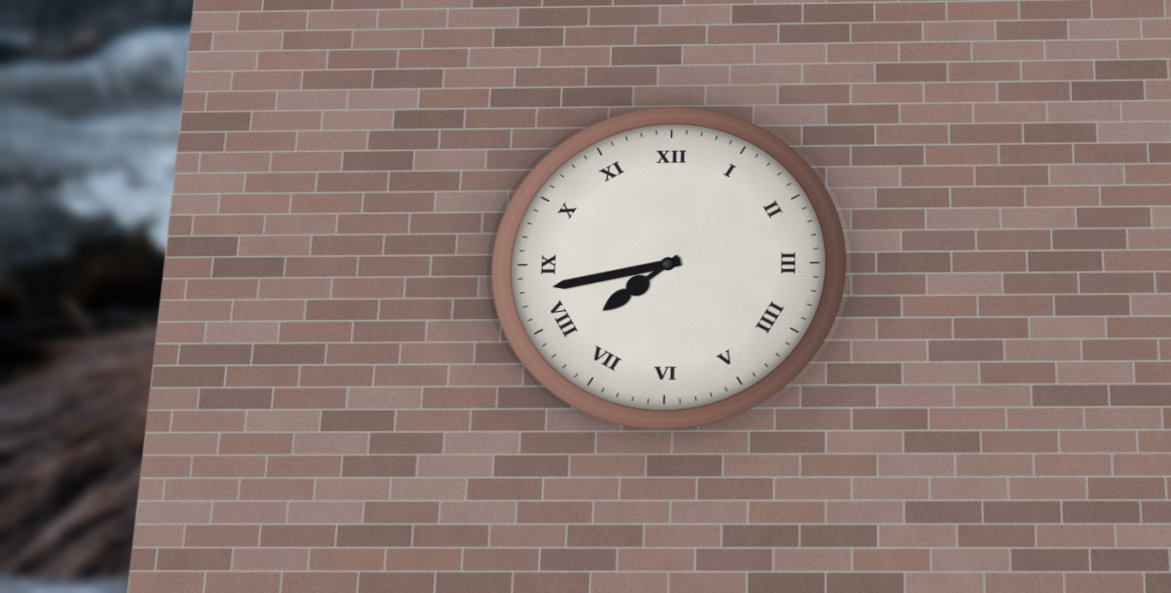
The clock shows **7:43**
